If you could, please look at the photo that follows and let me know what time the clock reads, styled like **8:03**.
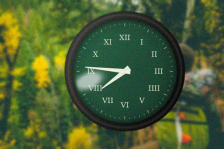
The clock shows **7:46**
